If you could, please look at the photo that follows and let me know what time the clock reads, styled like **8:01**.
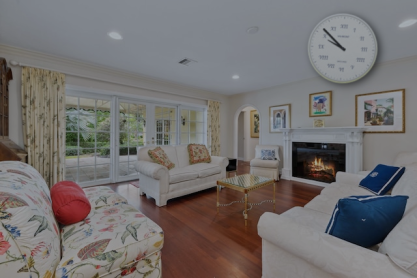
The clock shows **9:52**
